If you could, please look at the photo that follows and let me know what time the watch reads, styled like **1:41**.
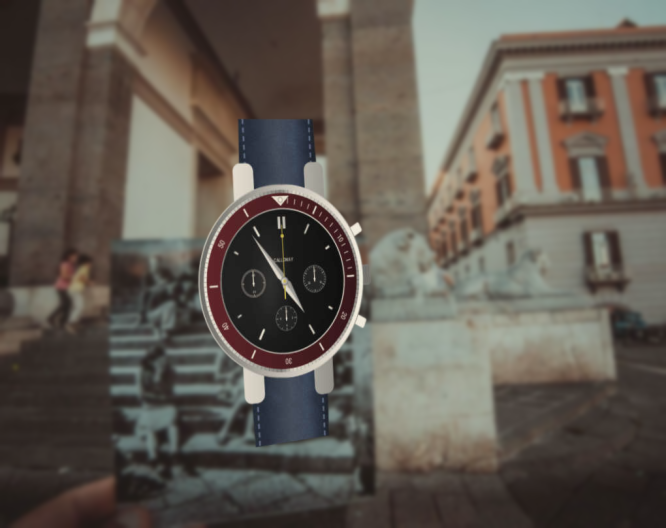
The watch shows **4:54**
